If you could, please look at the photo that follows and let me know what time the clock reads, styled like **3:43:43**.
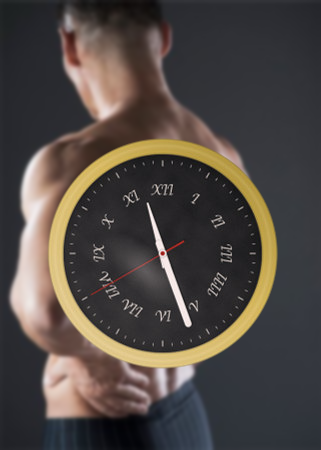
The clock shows **11:26:40**
